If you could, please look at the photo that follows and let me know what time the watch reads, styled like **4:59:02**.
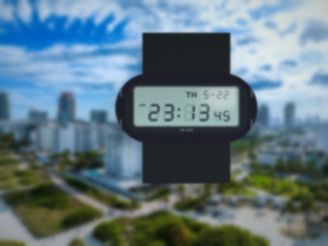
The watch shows **23:13:45**
